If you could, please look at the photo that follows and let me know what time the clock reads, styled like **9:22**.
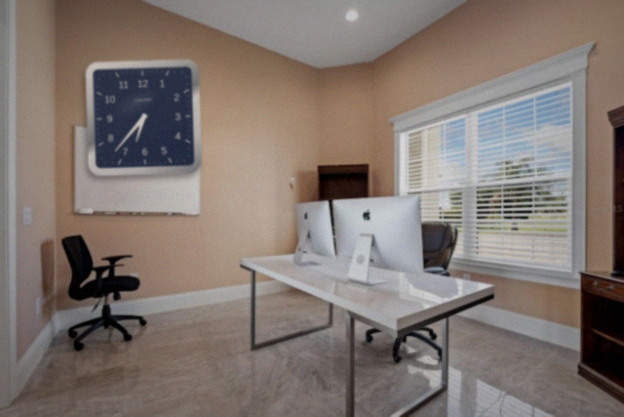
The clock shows **6:37**
